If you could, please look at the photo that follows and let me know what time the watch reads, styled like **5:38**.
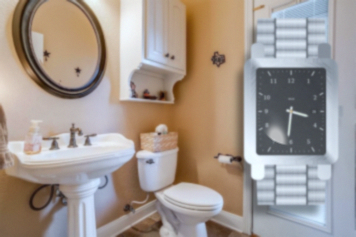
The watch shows **3:31**
